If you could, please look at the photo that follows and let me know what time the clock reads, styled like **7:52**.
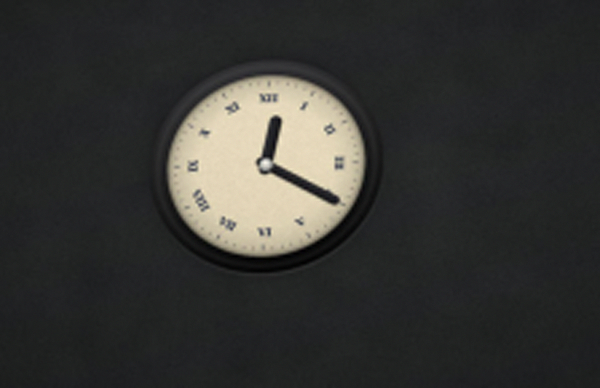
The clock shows **12:20**
